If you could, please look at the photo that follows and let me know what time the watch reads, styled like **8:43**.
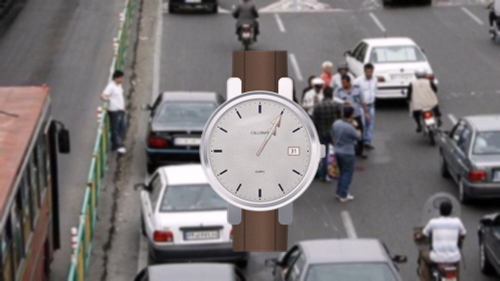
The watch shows **1:05**
